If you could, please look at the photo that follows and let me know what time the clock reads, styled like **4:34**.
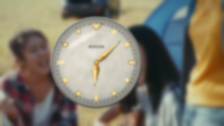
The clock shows **6:08**
